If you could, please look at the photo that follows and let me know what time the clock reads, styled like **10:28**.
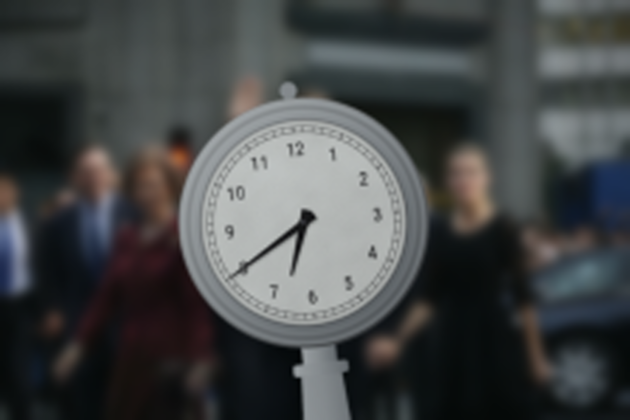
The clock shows **6:40**
